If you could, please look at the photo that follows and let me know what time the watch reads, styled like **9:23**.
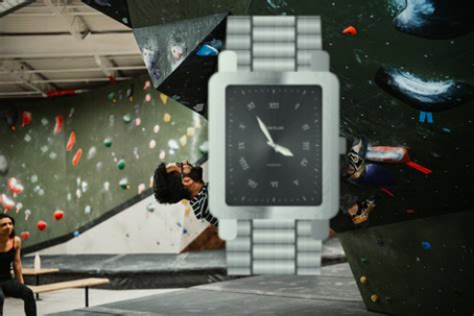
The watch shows **3:55**
